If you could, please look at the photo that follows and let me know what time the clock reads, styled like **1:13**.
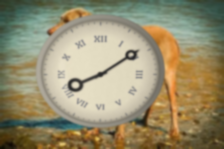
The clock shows **8:09**
